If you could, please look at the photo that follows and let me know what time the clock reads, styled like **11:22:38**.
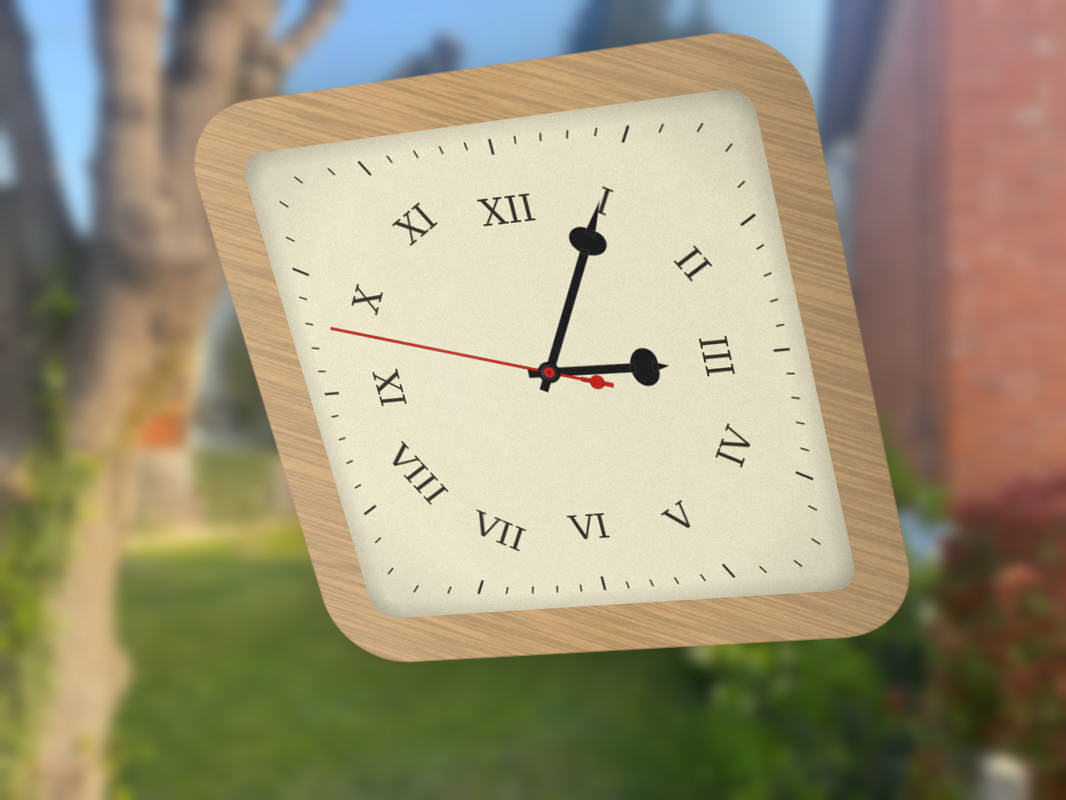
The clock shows **3:04:48**
